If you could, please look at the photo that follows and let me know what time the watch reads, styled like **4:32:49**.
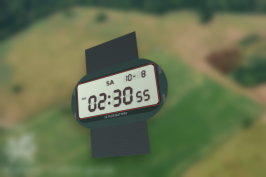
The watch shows **2:30:55**
